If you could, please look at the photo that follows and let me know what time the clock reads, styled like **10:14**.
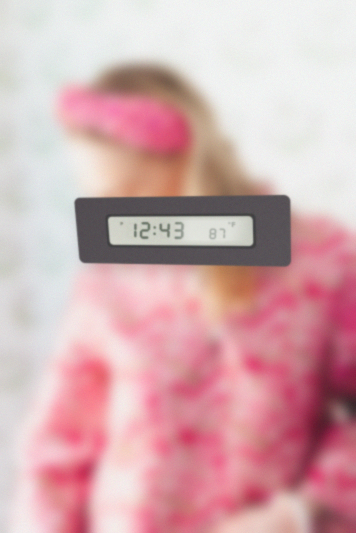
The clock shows **12:43**
